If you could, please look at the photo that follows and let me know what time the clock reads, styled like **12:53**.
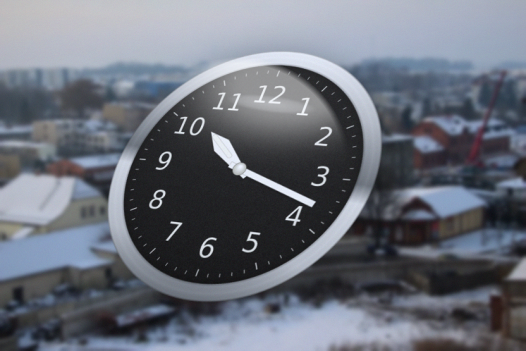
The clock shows **10:18**
